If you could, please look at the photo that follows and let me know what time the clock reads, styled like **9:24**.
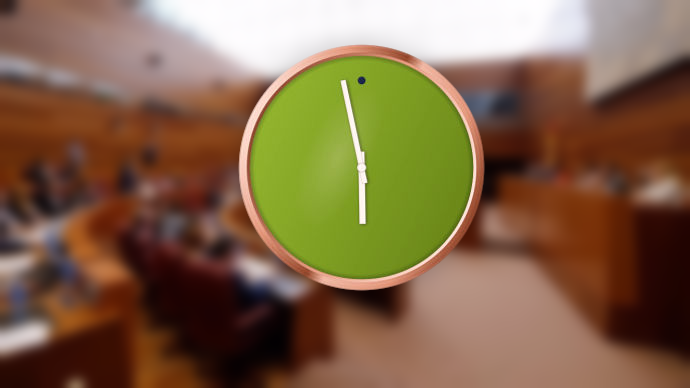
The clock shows **5:58**
